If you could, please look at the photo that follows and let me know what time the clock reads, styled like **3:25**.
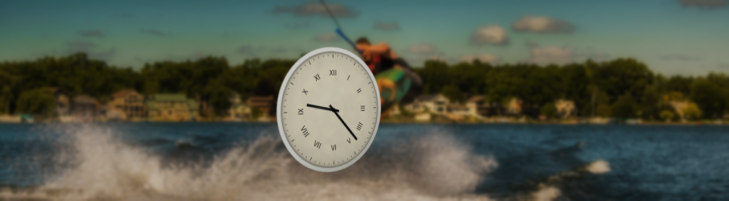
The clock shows **9:23**
